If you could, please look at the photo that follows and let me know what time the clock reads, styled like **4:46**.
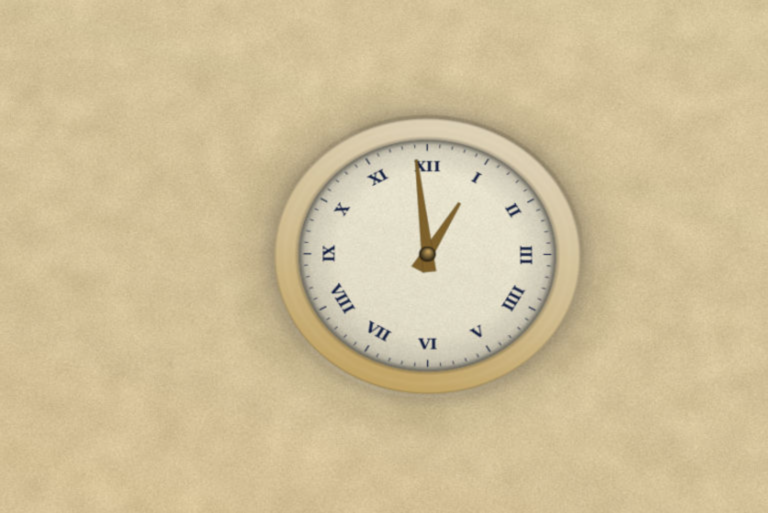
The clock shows **12:59**
